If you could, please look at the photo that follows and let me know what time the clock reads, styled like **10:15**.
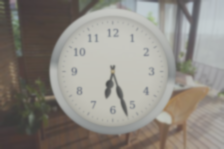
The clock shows **6:27**
